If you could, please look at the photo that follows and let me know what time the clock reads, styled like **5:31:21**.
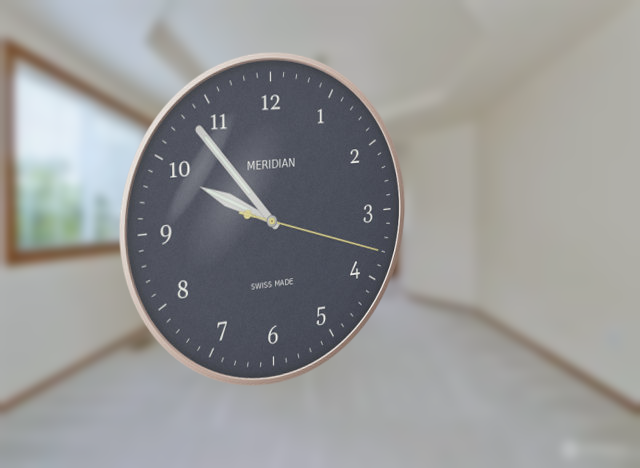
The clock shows **9:53:18**
